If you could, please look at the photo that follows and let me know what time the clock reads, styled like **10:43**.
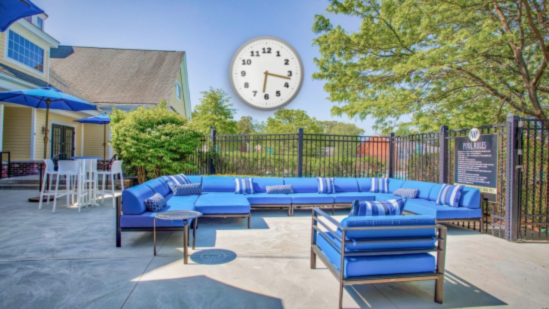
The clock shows **6:17**
